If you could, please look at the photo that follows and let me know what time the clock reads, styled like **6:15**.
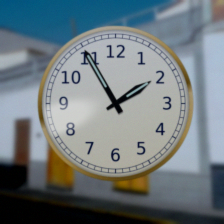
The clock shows **1:55**
